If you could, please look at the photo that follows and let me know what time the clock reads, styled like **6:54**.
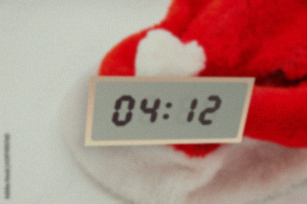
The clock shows **4:12**
